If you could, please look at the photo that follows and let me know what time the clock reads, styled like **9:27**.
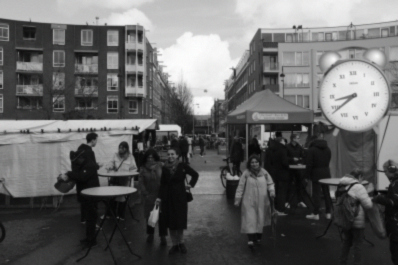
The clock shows **8:39**
